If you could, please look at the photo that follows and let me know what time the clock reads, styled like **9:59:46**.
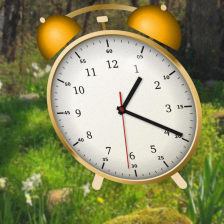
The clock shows **1:19:31**
